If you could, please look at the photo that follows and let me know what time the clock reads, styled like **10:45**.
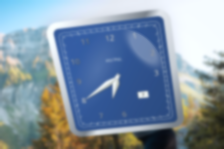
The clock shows **6:40**
